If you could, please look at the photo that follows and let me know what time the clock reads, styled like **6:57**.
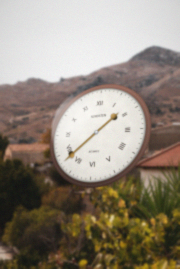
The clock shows **1:38**
